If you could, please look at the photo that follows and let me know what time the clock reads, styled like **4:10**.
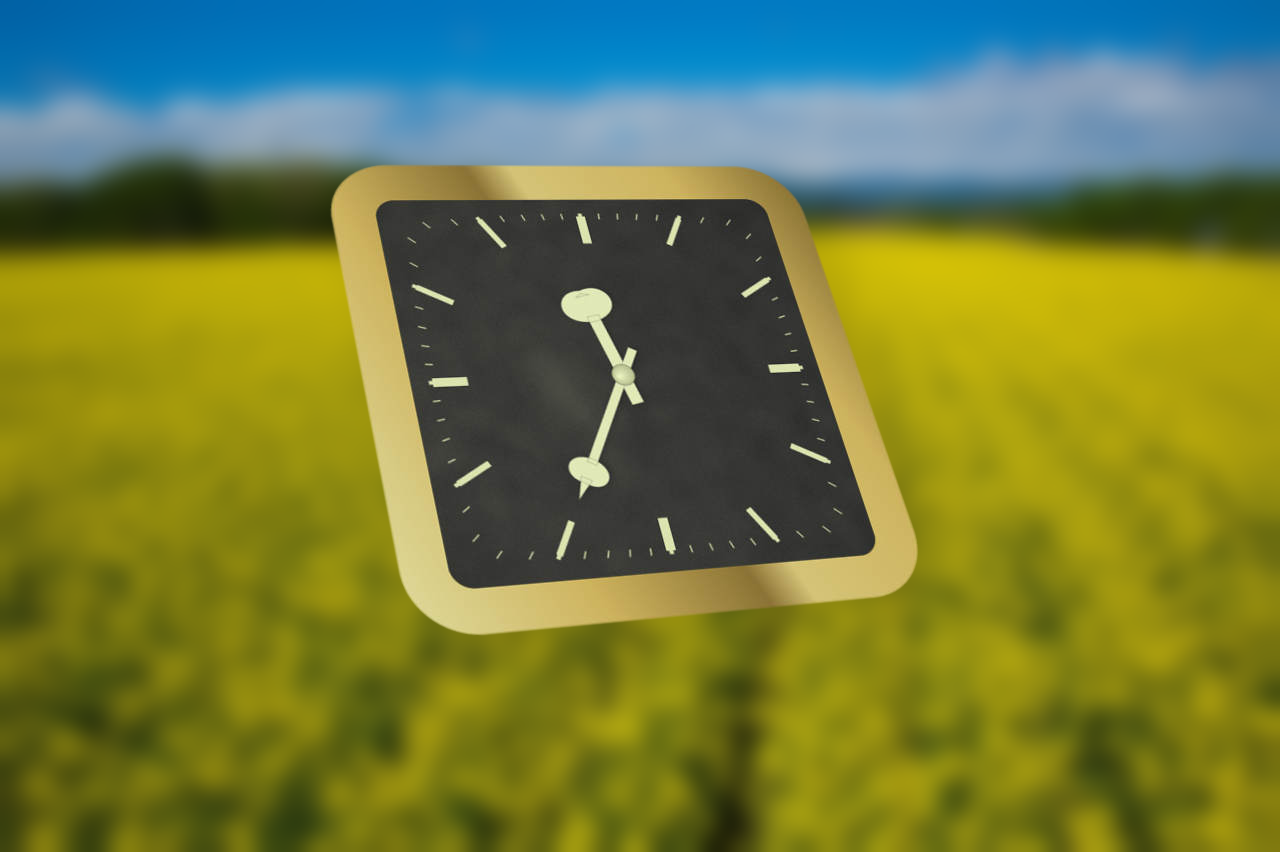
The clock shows **11:35**
